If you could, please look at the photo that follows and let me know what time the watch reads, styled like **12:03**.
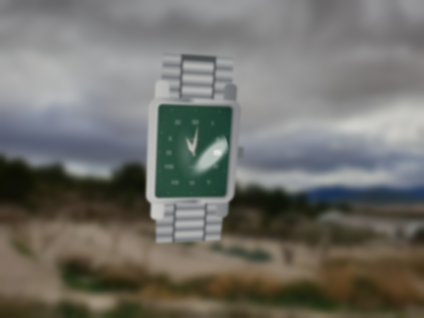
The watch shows **11:01**
